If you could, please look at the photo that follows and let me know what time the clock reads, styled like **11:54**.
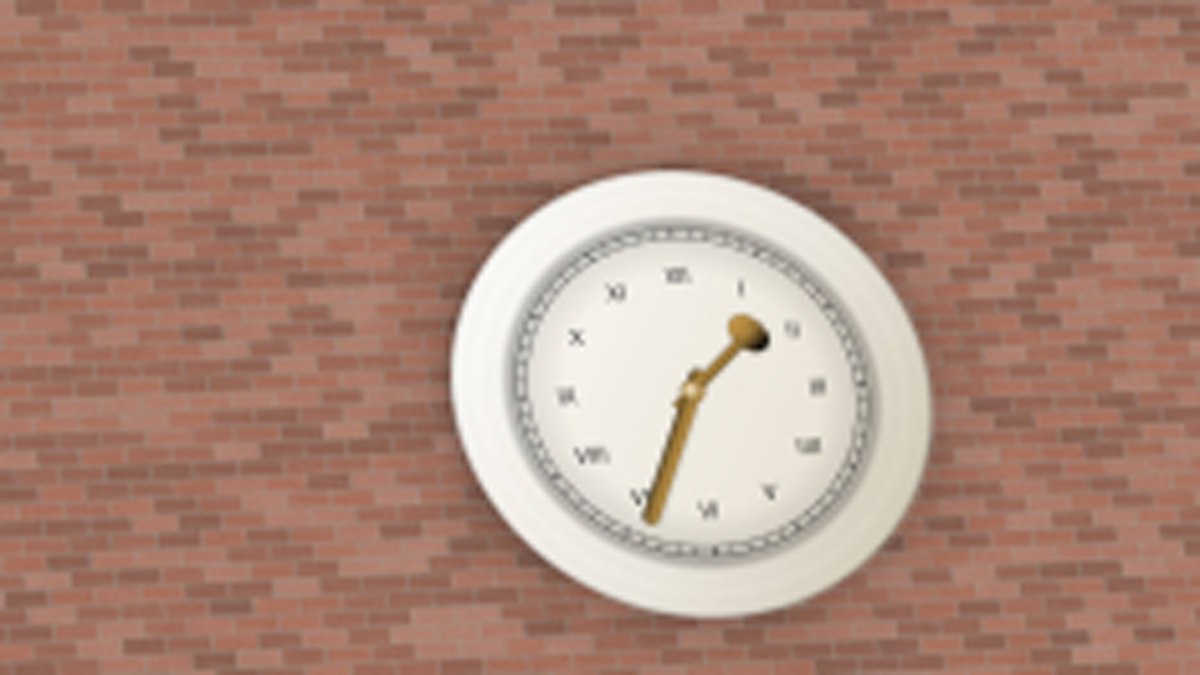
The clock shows **1:34**
